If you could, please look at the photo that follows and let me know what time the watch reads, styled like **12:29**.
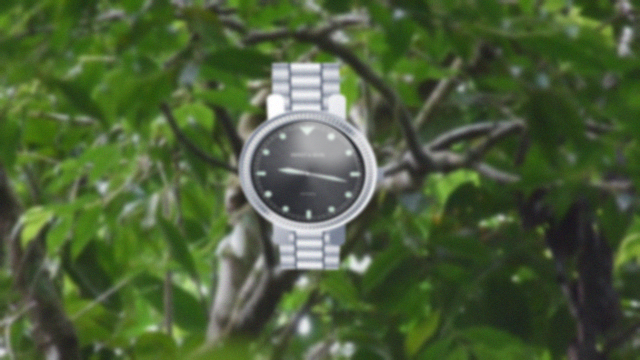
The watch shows **9:17**
